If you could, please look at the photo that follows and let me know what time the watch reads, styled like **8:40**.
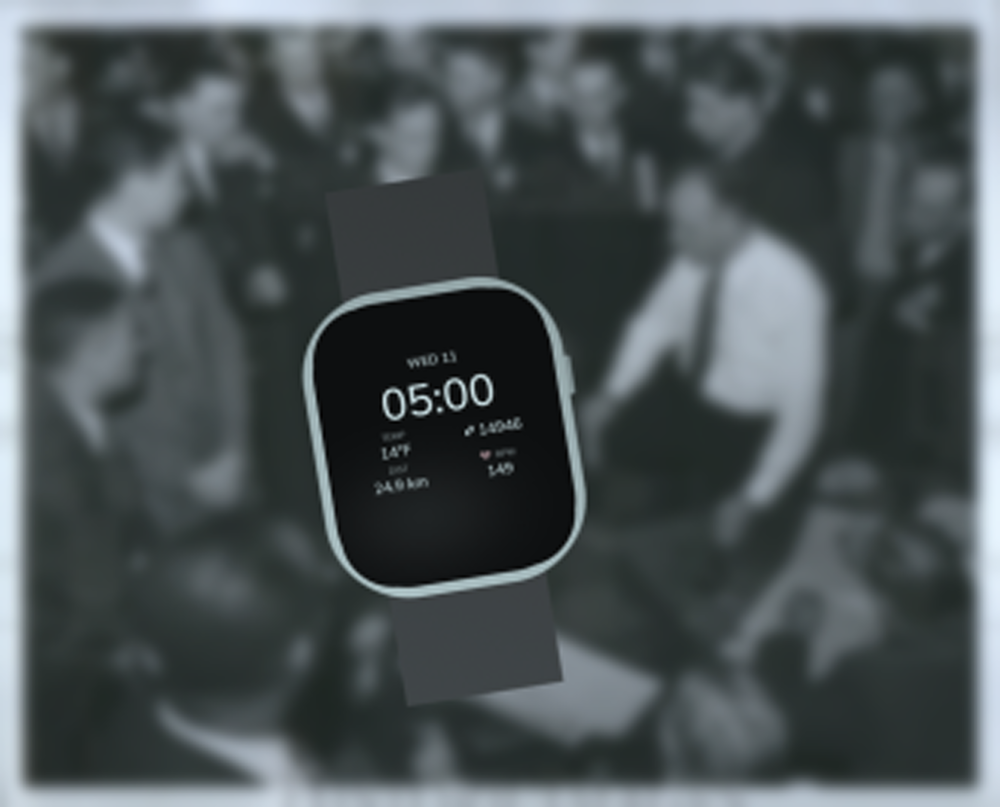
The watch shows **5:00**
